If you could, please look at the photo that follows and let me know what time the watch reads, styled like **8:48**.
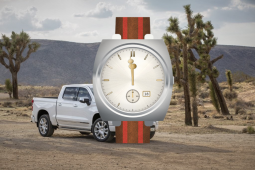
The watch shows **11:59**
